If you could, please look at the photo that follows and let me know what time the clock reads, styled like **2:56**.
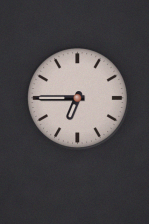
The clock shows **6:45**
